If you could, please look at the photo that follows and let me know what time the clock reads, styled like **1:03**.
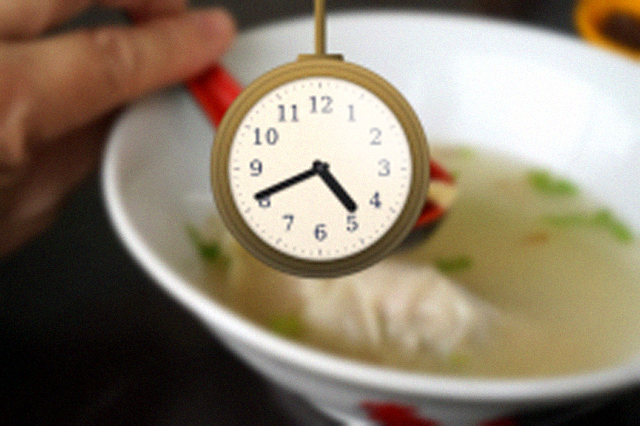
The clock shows **4:41**
